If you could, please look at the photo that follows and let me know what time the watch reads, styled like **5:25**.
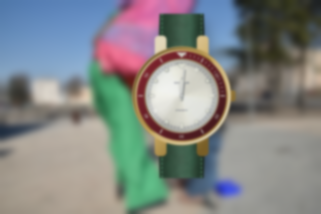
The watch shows **12:01**
